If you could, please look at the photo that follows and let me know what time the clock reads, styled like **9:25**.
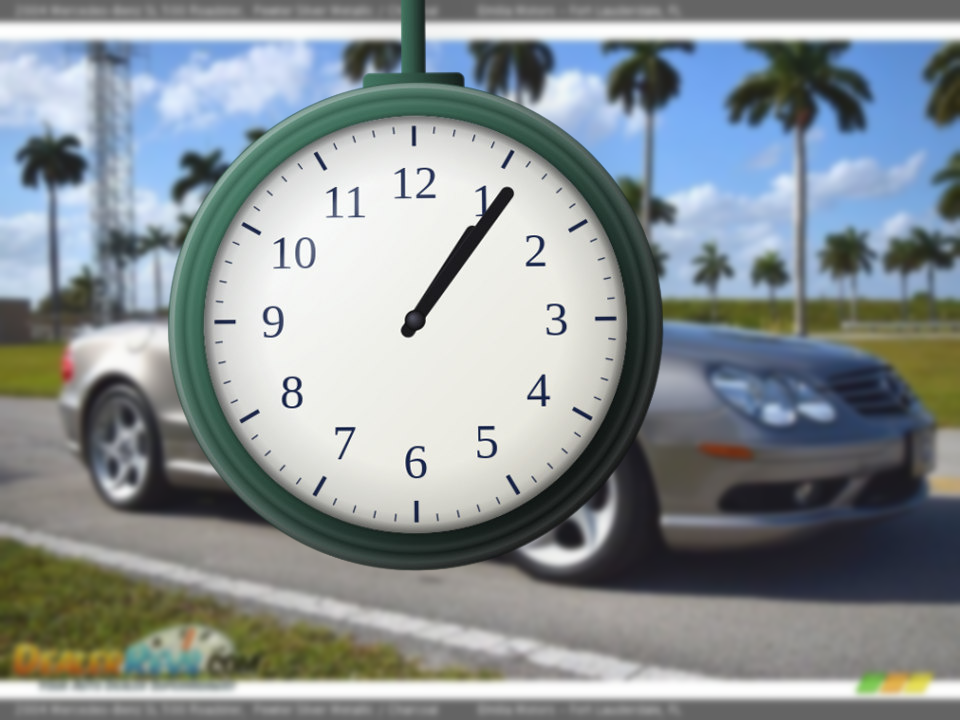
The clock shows **1:06**
